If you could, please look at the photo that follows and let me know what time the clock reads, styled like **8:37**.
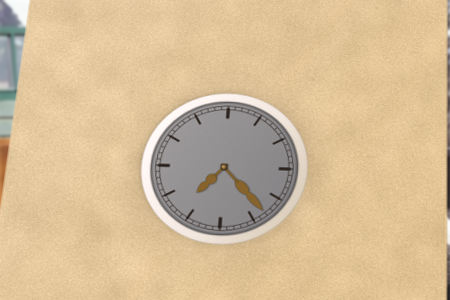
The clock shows **7:23**
